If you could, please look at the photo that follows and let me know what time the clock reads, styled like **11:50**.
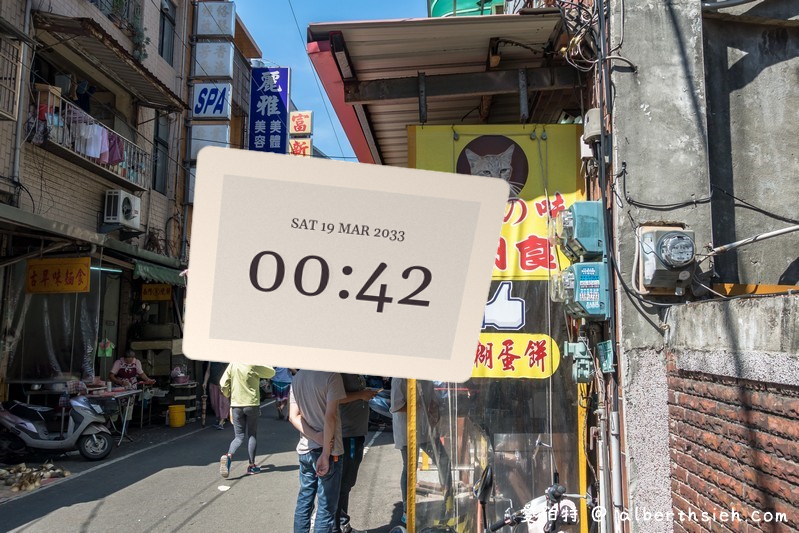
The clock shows **0:42**
